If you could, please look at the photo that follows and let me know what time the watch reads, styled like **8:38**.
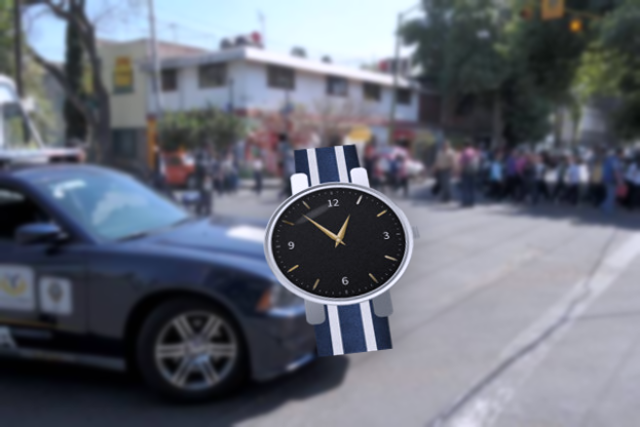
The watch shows **12:53**
